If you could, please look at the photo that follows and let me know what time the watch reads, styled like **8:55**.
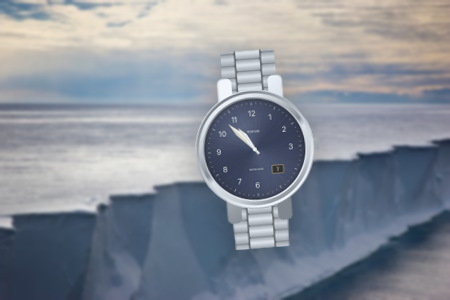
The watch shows **10:53**
